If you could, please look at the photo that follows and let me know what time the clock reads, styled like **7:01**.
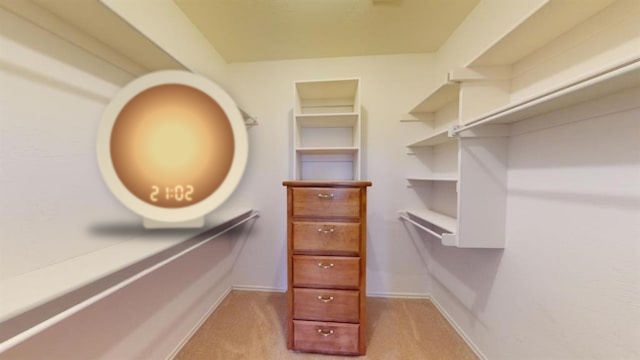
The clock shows **21:02**
